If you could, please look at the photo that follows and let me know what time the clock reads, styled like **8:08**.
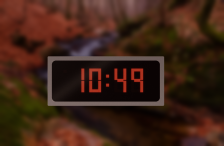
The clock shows **10:49**
